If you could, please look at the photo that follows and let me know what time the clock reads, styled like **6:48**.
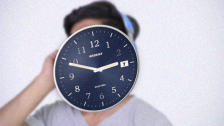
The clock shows **2:49**
